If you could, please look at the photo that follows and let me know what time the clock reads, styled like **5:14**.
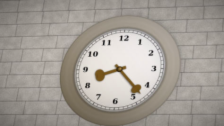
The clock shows **8:23**
